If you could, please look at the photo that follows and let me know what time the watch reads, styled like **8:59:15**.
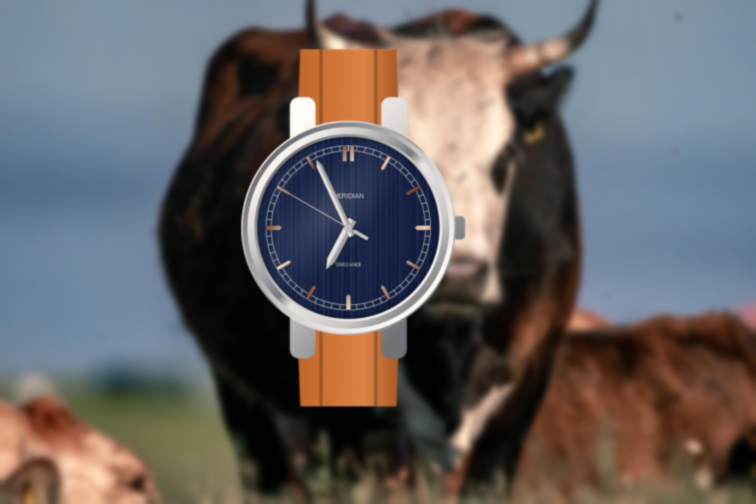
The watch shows **6:55:50**
